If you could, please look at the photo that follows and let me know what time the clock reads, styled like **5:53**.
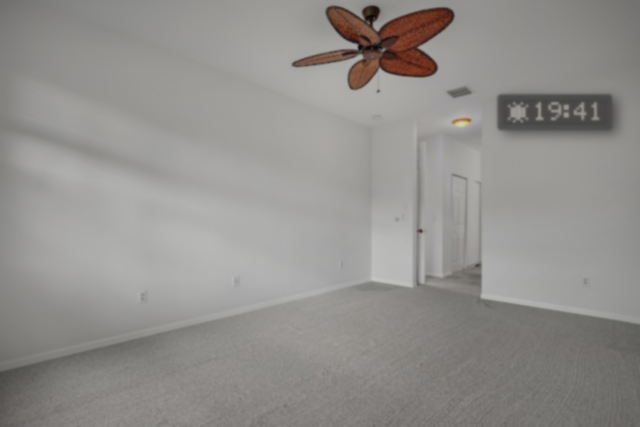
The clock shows **19:41**
